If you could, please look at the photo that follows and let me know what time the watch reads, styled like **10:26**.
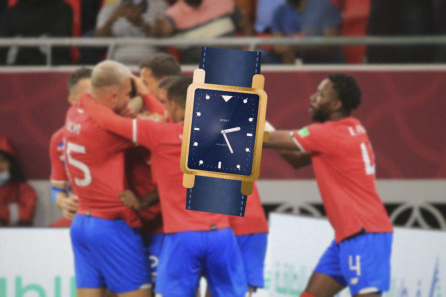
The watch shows **2:25**
